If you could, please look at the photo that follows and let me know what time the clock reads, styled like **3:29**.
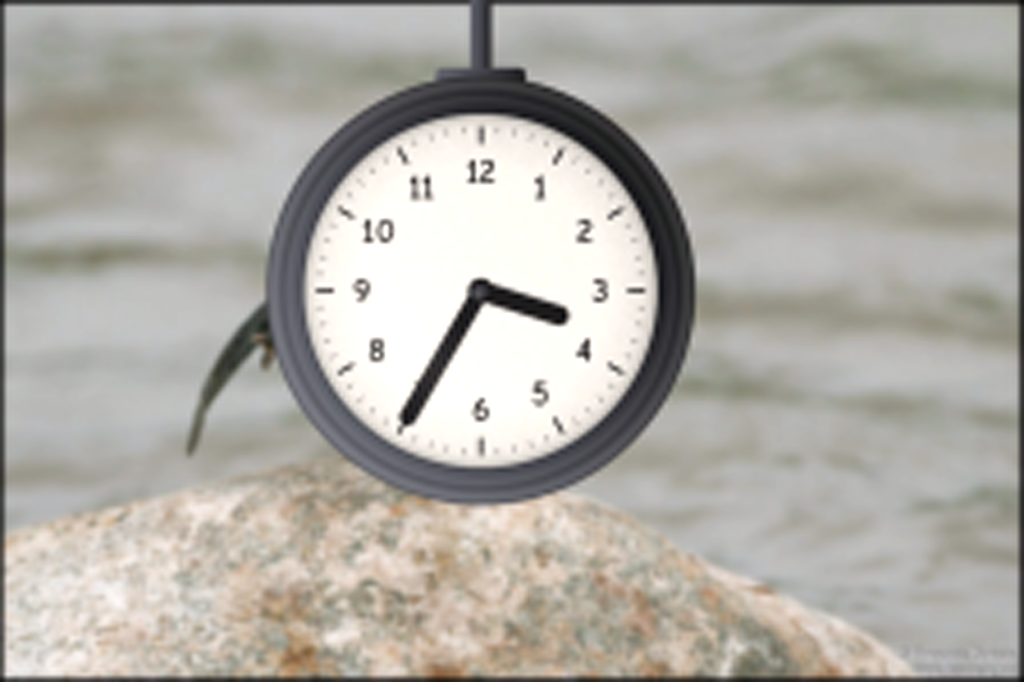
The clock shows **3:35**
